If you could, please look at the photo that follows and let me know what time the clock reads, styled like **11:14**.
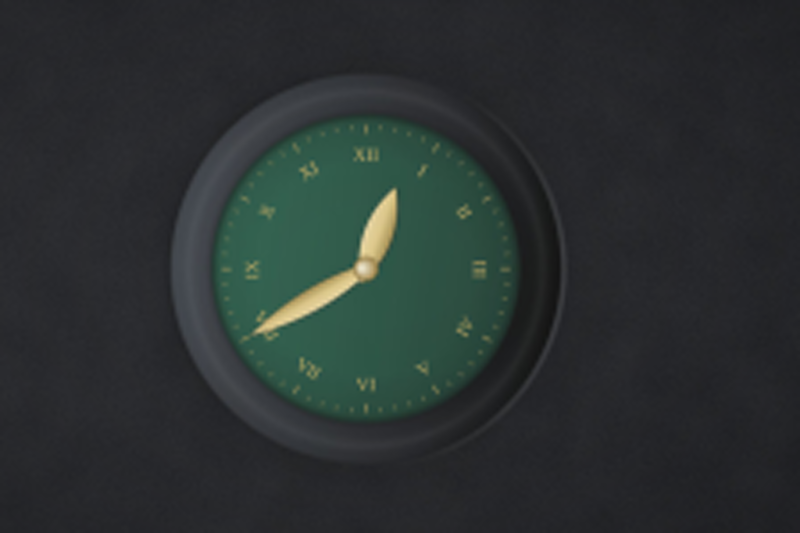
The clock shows **12:40**
